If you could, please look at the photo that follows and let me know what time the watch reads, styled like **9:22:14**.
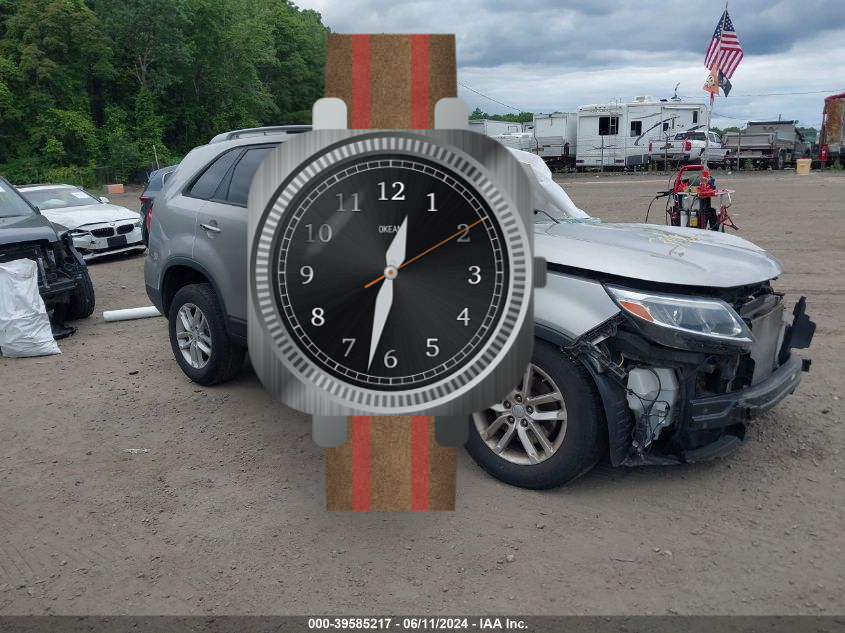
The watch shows **12:32:10**
